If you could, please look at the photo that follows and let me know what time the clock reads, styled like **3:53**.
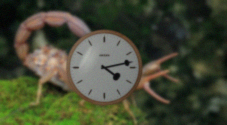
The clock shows **4:13**
